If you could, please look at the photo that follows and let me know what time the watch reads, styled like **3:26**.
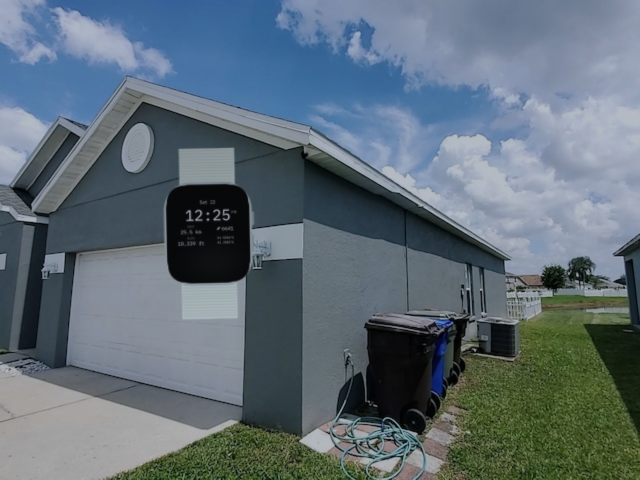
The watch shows **12:25**
